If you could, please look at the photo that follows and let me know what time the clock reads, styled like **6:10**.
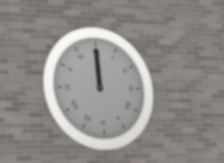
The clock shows **12:00**
